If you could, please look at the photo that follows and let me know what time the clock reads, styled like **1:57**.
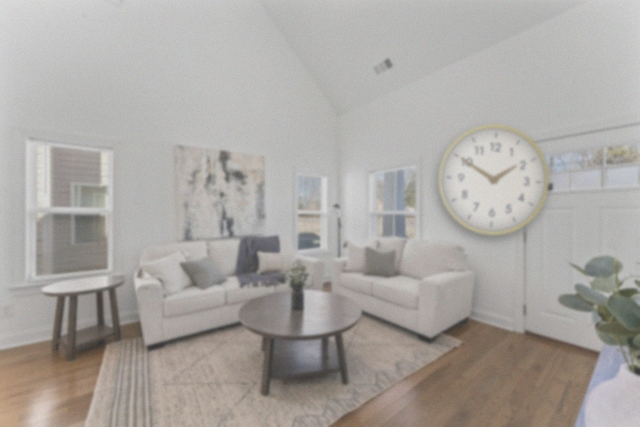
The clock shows **1:50**
